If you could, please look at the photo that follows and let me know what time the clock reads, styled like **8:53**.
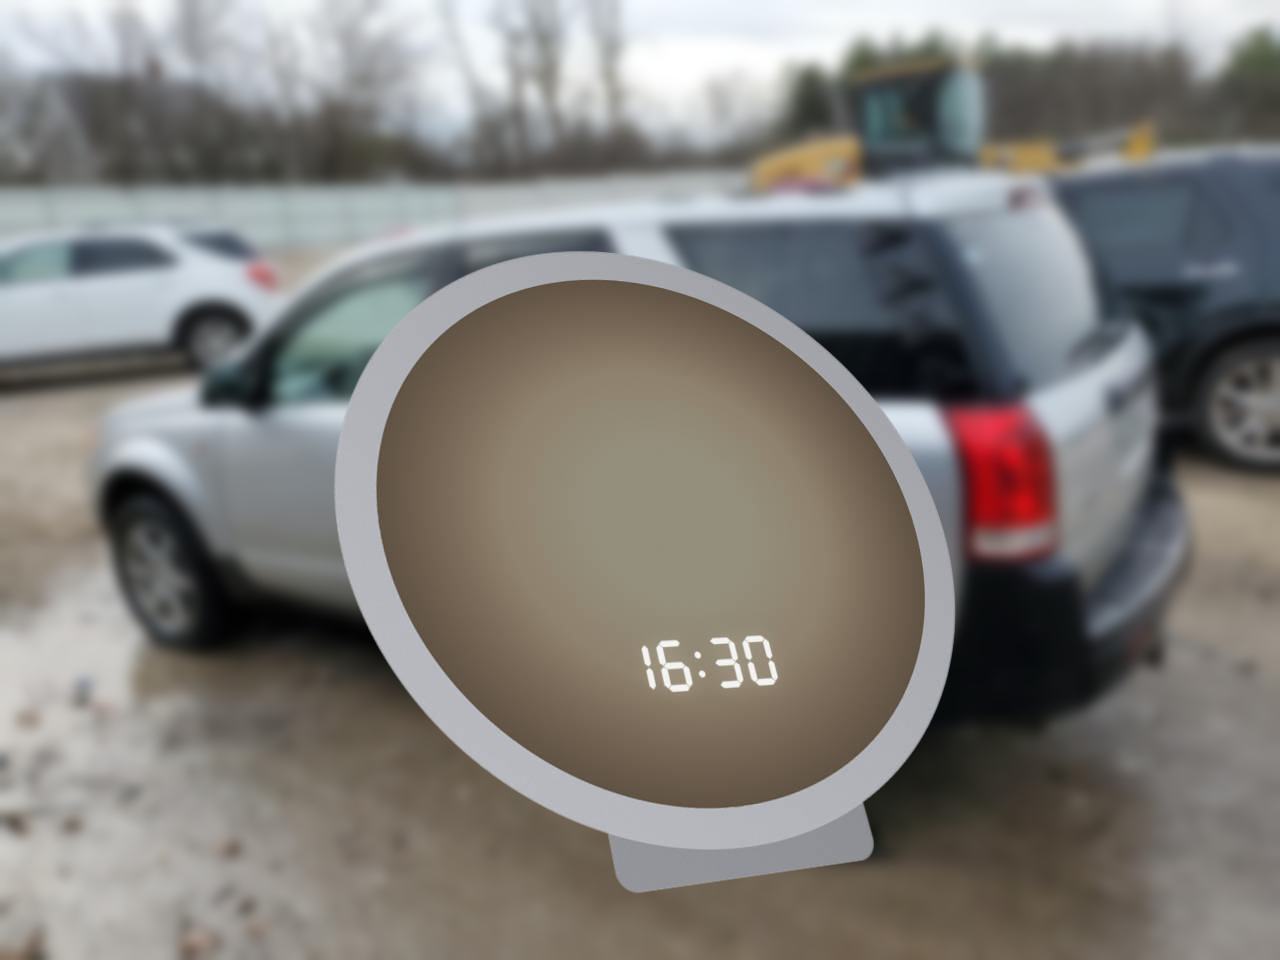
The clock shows **16:30**
